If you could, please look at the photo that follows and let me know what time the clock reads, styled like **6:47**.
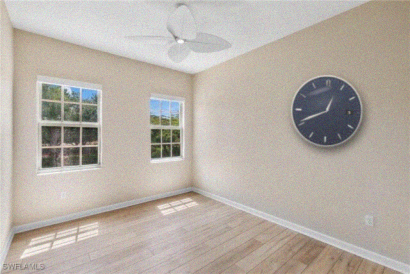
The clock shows **12:41**
